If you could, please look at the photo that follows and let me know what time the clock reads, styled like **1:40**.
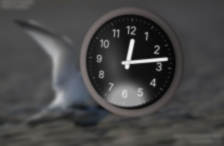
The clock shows **12:13**
